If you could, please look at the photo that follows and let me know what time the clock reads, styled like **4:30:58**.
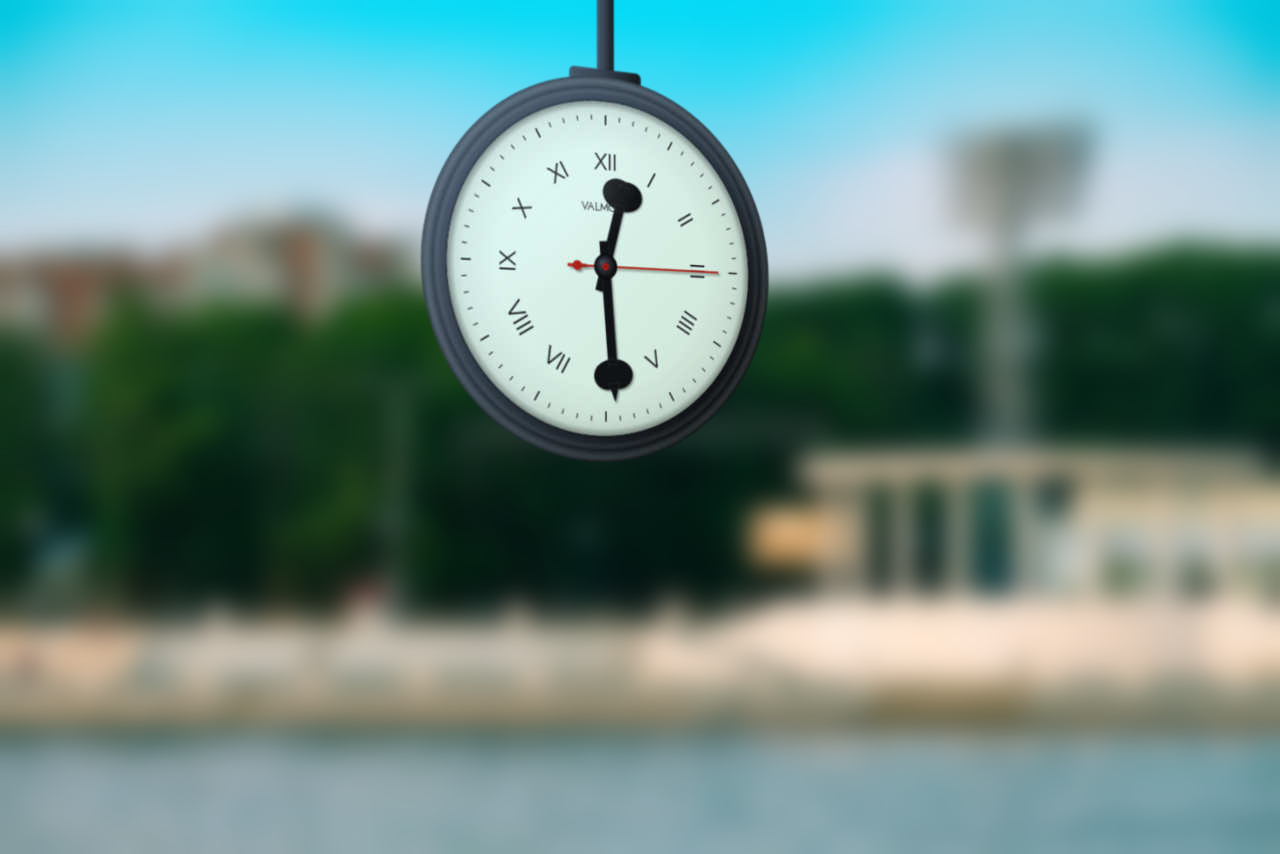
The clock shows **12:29:15**
